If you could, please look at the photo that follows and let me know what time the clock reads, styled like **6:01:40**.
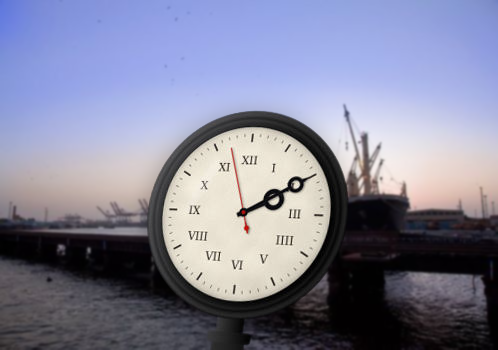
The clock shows **2:09:57**
